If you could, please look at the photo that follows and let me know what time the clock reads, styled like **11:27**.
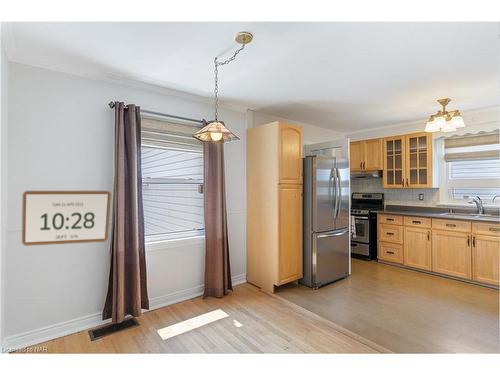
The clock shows **10:28**
